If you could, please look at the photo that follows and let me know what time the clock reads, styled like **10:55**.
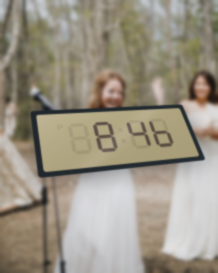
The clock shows **8:46**
